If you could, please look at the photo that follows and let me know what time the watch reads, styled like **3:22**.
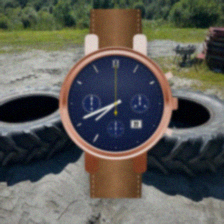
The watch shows **7:41**
